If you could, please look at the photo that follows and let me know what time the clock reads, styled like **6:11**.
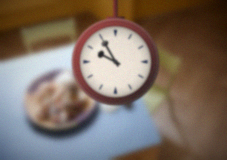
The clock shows **9:55**
